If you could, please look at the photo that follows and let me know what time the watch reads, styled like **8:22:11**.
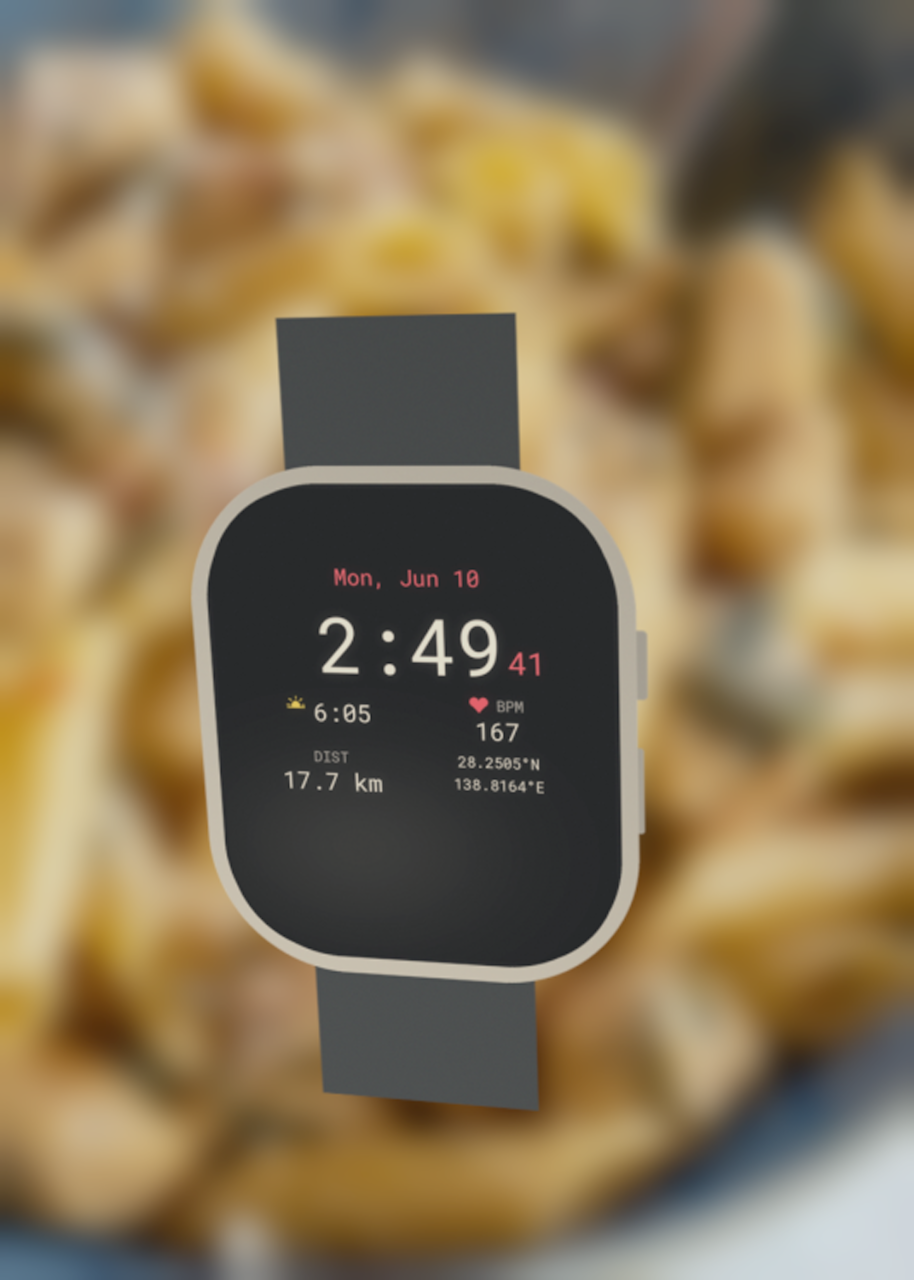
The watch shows **2:49:41**
